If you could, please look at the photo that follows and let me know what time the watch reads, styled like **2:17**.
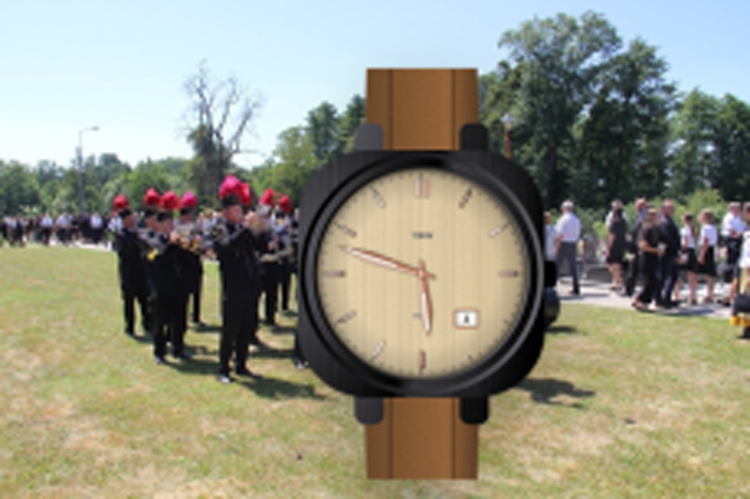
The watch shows **5:48**
